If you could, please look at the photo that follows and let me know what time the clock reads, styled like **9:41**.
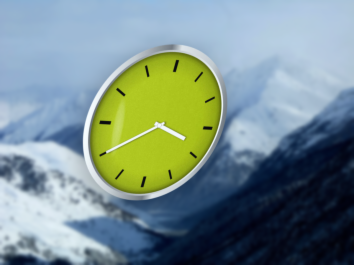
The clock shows **3:40**
